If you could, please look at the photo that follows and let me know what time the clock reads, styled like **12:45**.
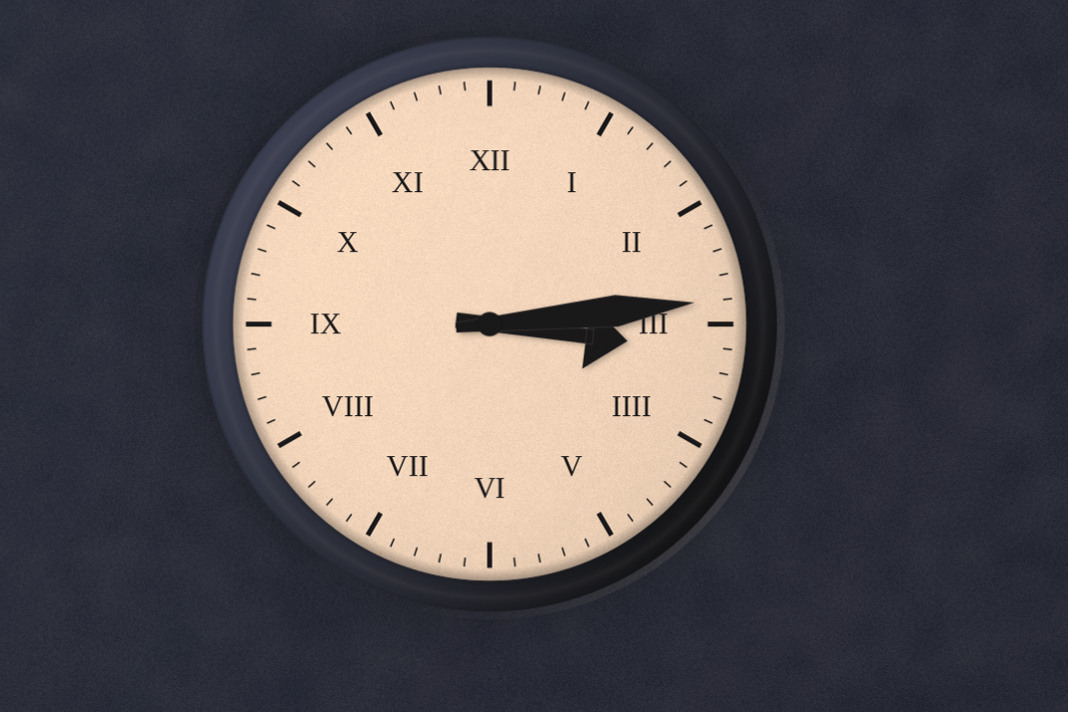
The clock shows **3:14**
